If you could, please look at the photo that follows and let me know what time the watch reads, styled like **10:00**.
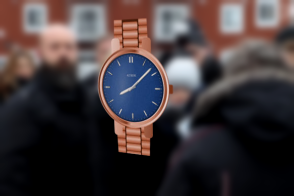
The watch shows **8:08**
